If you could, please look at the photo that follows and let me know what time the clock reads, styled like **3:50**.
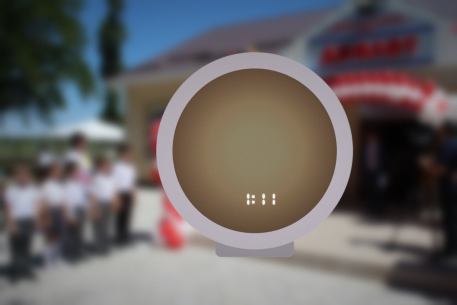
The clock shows **1:11**
